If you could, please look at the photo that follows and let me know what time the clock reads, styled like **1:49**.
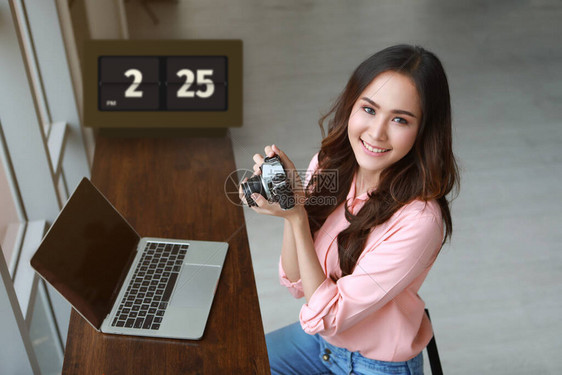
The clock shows **2:25**
